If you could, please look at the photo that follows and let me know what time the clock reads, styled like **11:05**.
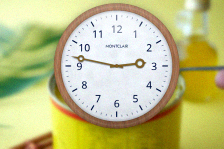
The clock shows **2:47**
